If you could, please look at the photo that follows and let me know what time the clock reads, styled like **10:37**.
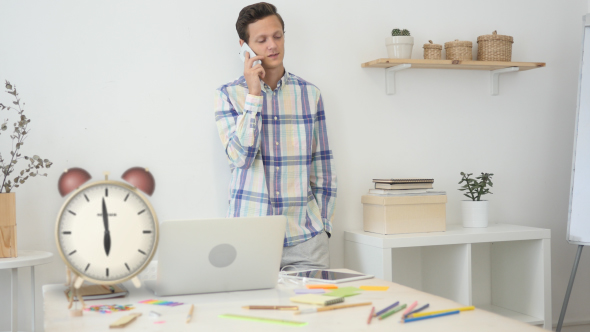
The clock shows **5:59**
